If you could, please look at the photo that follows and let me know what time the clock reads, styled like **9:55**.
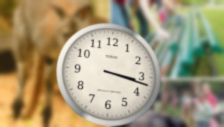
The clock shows **3:17**
